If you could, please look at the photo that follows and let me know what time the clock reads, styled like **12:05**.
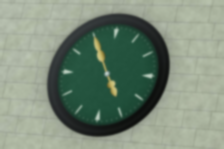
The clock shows **4:55**
